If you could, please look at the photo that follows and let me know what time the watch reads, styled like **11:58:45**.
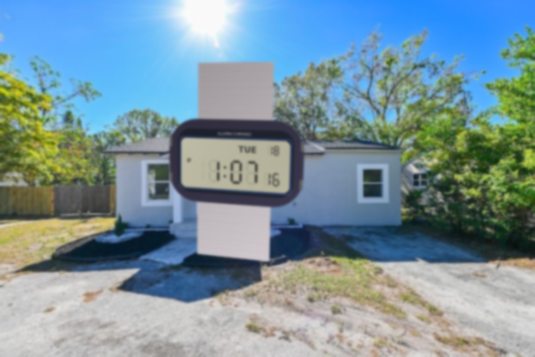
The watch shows **1:07:16**
